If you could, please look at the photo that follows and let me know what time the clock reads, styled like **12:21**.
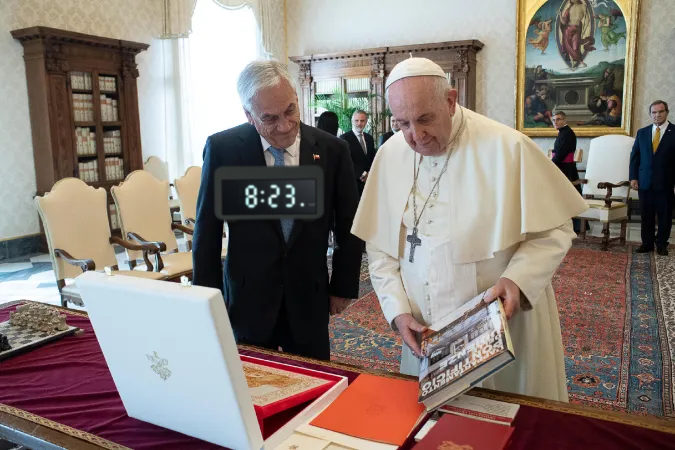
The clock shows **8:23**
